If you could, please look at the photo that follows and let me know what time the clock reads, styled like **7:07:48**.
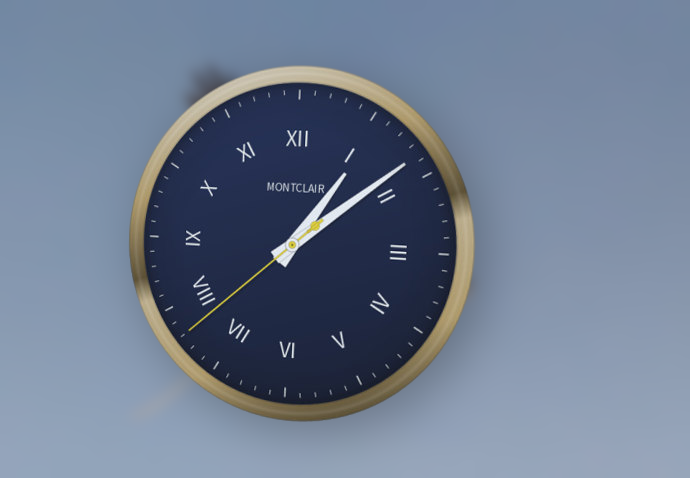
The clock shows **1:08:38**
